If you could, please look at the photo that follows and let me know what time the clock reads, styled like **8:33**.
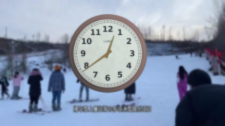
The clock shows **12:39**
